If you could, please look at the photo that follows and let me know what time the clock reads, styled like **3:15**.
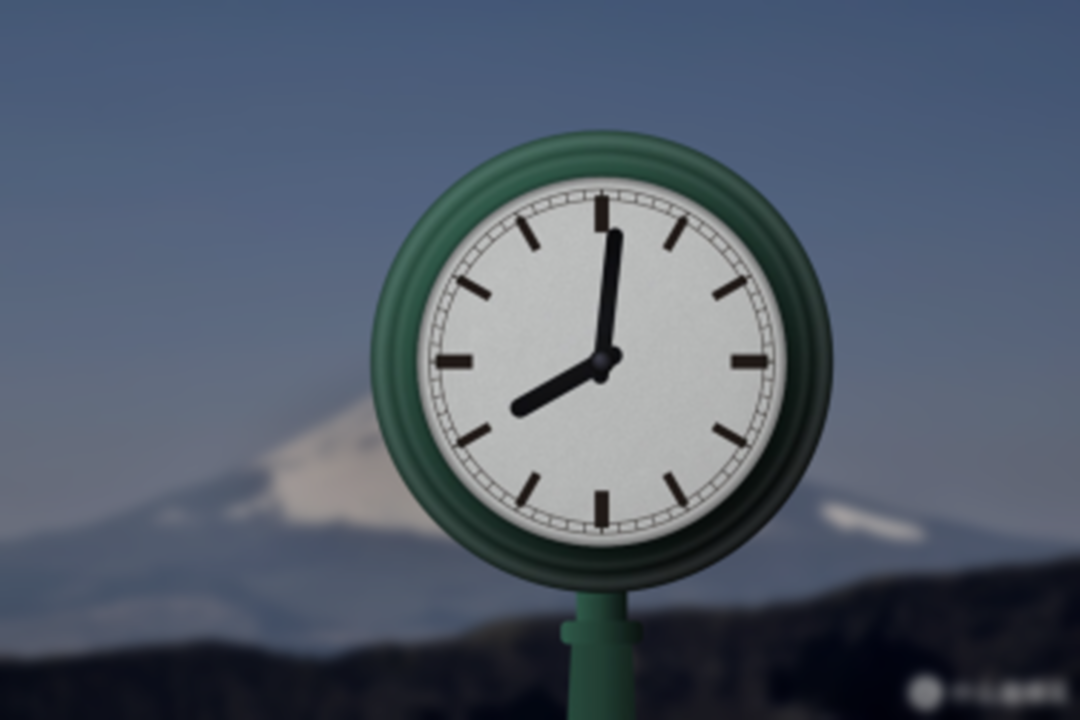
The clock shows **8:01**
